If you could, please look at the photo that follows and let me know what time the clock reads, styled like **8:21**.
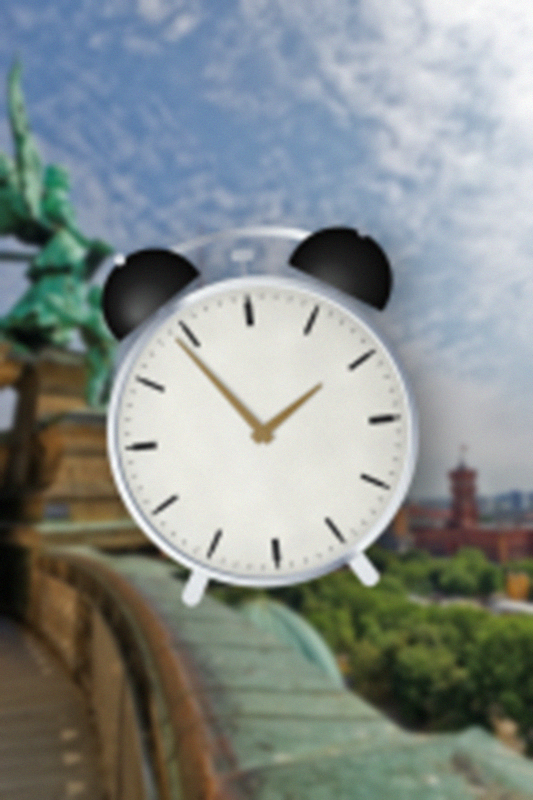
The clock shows **1:54**
